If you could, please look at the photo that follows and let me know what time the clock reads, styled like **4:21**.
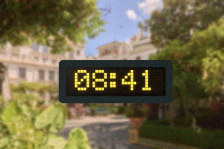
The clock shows **8:41**
